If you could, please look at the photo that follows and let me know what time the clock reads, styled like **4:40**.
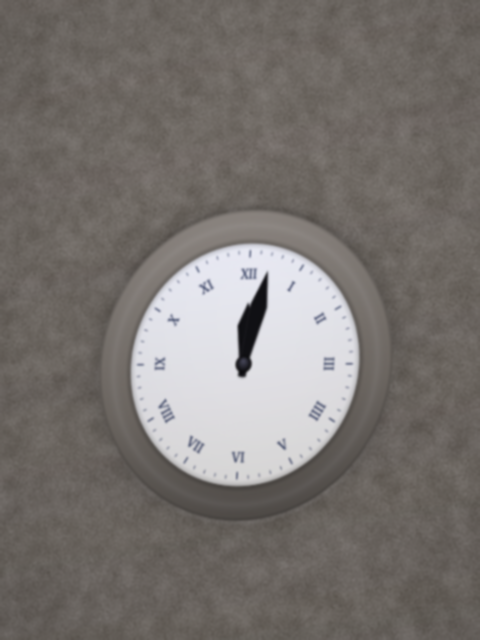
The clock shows **12:02**
